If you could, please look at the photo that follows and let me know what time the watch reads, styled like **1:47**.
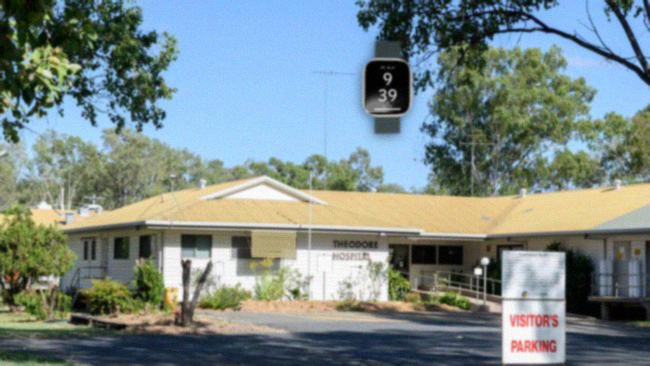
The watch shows **9:39**
